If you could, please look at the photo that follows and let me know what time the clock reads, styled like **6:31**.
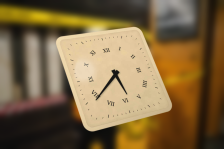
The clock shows **5:39**
